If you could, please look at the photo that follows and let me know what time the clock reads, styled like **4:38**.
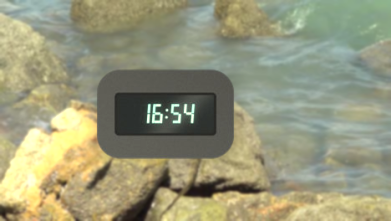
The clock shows **16:54**
